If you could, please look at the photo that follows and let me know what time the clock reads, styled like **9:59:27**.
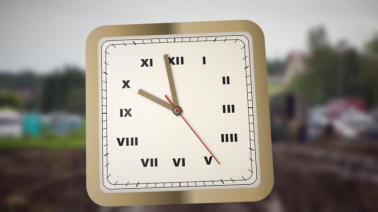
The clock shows **9:58:24**
